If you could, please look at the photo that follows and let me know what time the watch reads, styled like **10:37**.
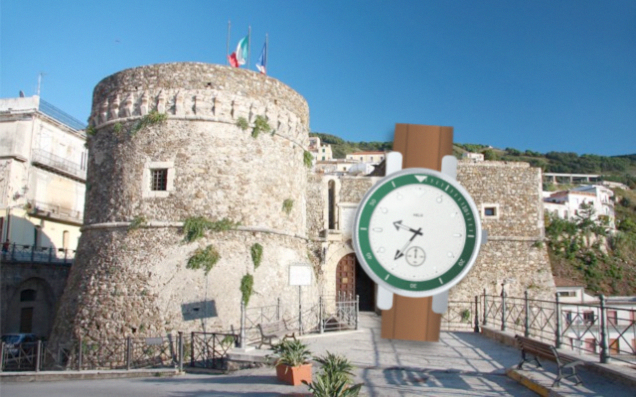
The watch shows **9:36**
